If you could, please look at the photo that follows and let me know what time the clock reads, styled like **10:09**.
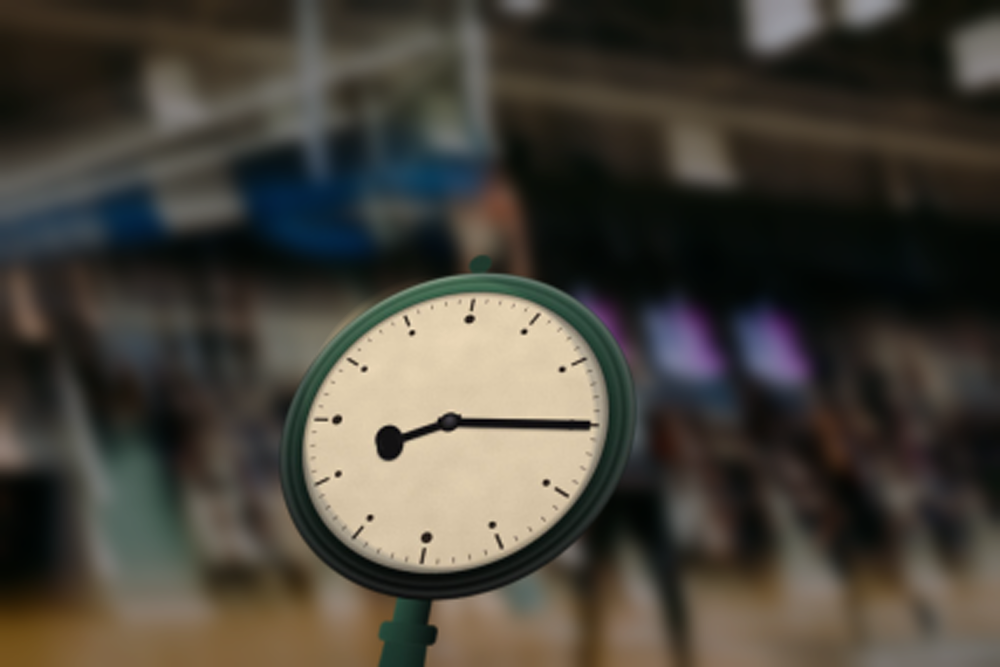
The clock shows **8:15**
